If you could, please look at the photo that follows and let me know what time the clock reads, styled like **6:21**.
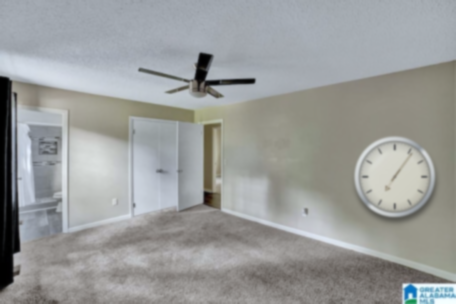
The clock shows **7:06**
